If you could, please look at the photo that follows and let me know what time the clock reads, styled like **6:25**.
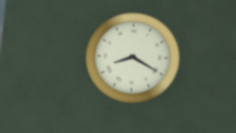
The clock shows **8:20**
